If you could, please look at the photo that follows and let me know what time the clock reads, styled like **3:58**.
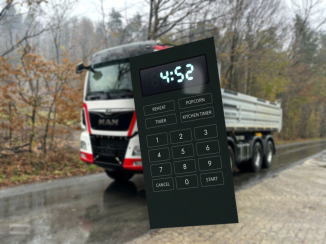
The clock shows **4:52**
